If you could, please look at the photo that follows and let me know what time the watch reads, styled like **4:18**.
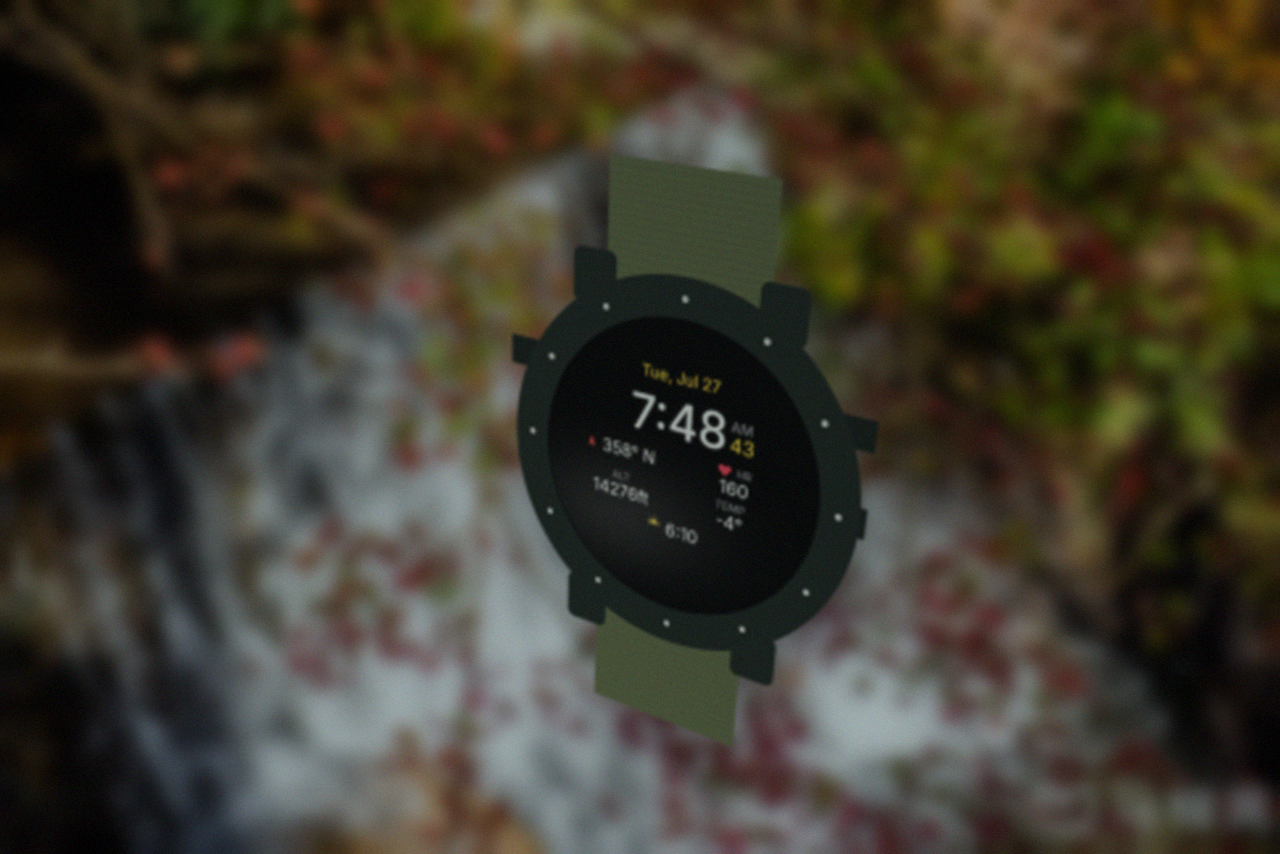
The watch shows **7:48**
